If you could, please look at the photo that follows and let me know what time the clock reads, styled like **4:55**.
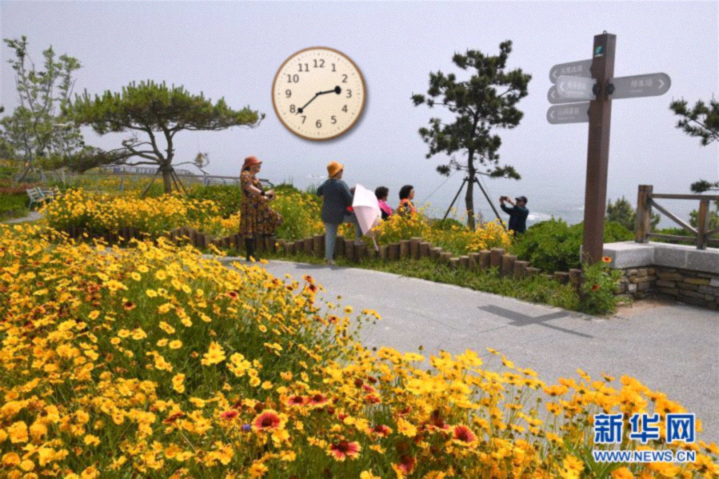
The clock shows **2:38**
